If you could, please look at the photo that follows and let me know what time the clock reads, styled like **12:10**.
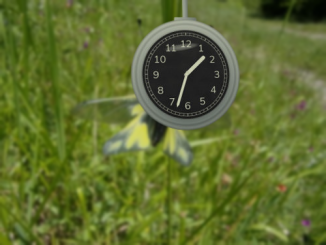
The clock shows **1:33**
